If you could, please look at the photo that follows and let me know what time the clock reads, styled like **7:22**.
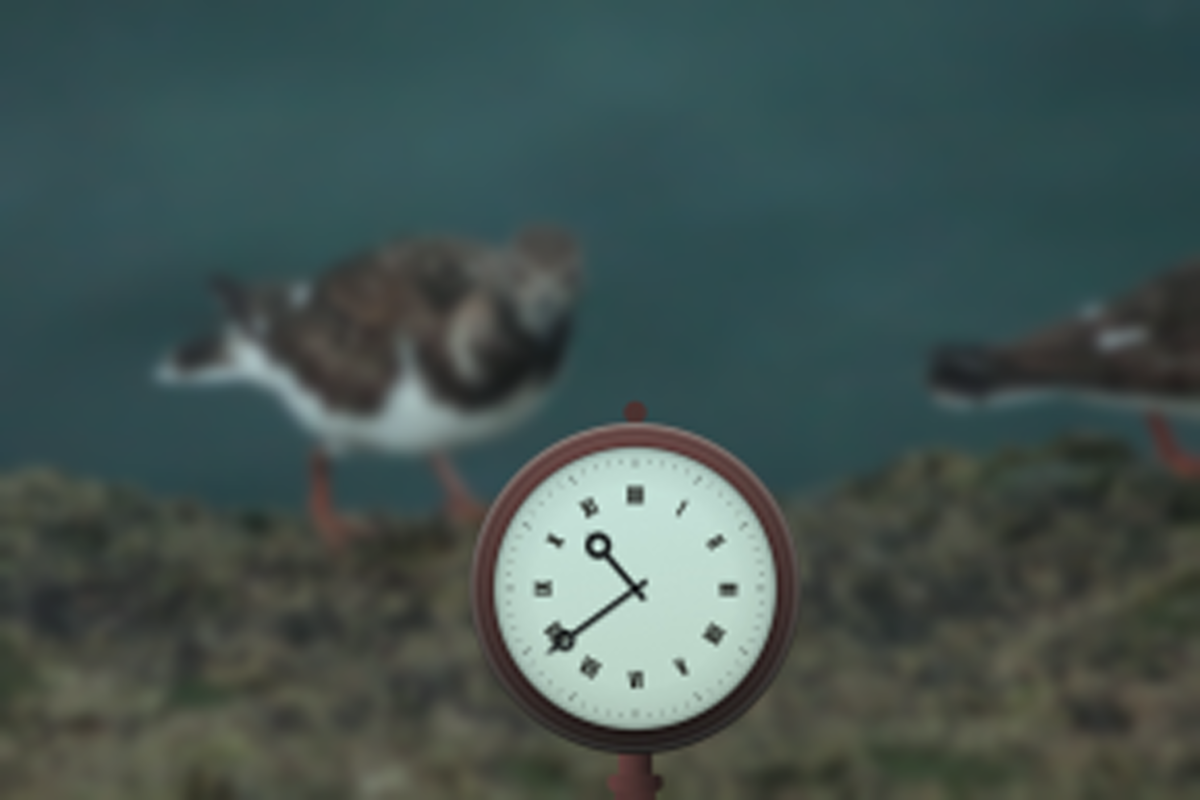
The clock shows **10:39**
